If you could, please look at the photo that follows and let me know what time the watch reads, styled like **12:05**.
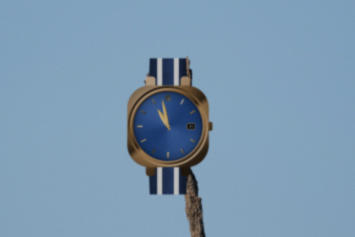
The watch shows **10:58**
